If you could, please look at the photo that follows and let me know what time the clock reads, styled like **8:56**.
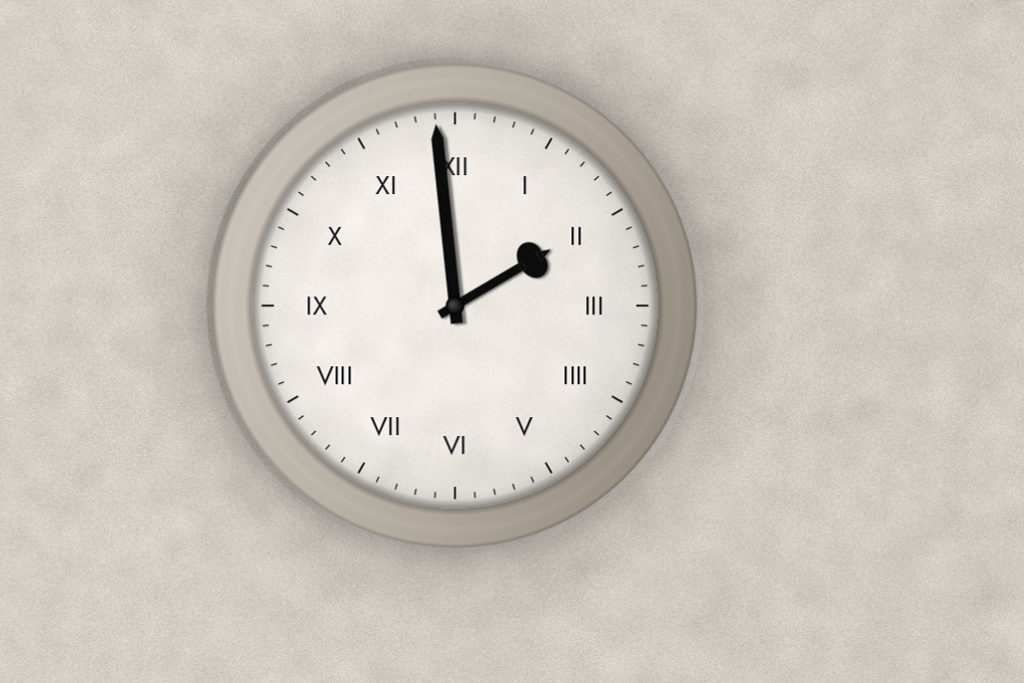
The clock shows **1:59**
